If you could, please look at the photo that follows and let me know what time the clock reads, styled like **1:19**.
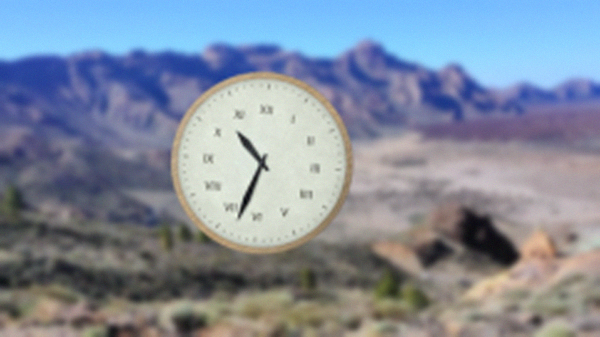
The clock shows **10:33**
